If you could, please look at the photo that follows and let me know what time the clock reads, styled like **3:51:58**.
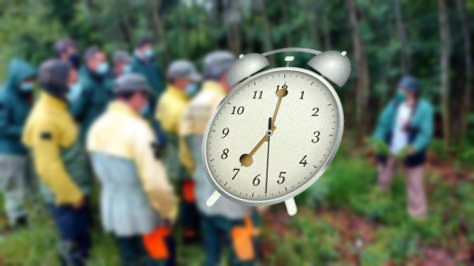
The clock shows **7:00:28**
